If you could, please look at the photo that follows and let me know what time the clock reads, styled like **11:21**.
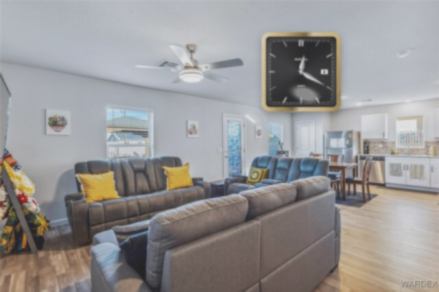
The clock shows **12:20**
